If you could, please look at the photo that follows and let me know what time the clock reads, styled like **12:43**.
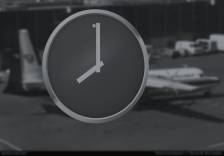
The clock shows **8:01**
